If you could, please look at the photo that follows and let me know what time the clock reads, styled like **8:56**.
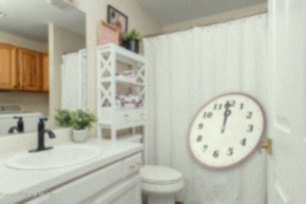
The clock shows **11:59**
